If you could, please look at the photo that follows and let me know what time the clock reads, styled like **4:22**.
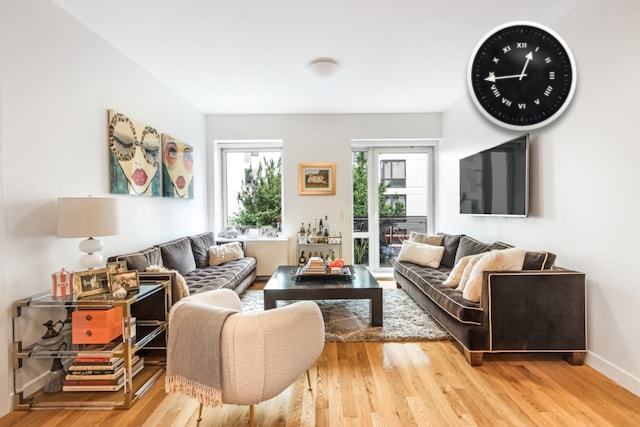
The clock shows **12:44**
